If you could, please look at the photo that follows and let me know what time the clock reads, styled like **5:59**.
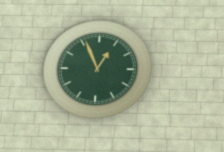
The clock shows **12:56**
